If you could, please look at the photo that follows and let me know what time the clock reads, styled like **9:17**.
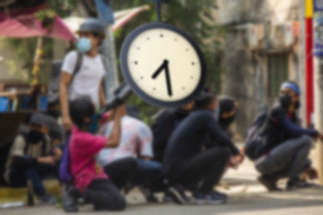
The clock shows **7:30**
